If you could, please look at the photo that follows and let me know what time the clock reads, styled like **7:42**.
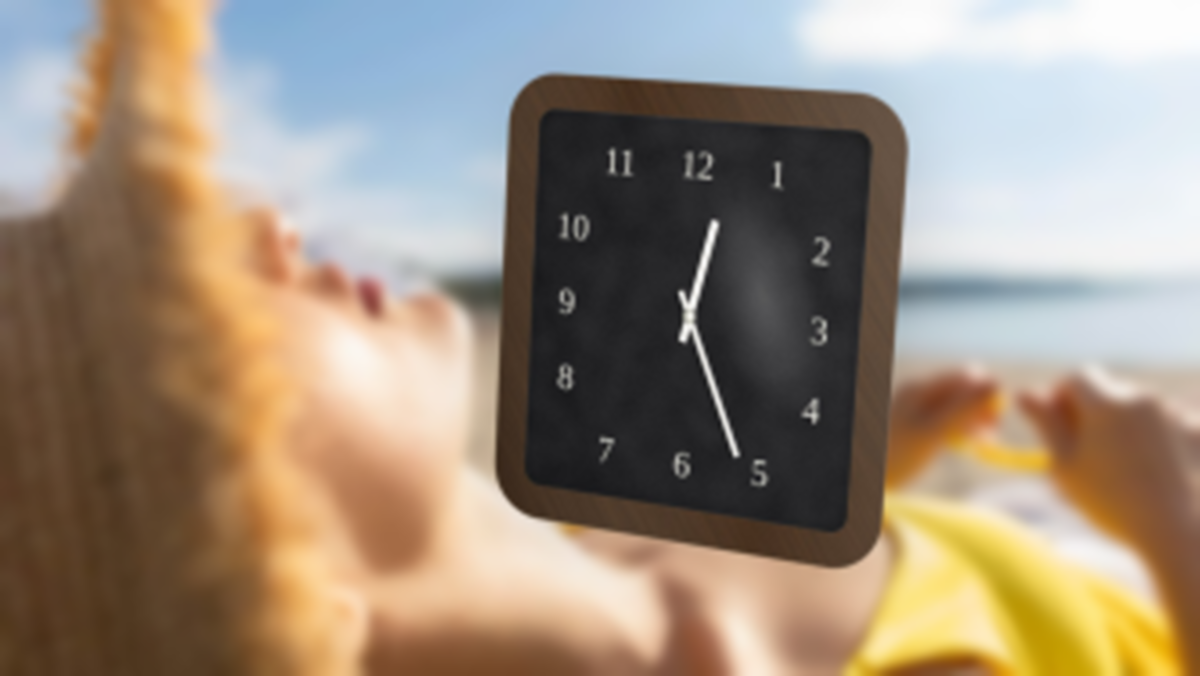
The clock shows **12:26**
